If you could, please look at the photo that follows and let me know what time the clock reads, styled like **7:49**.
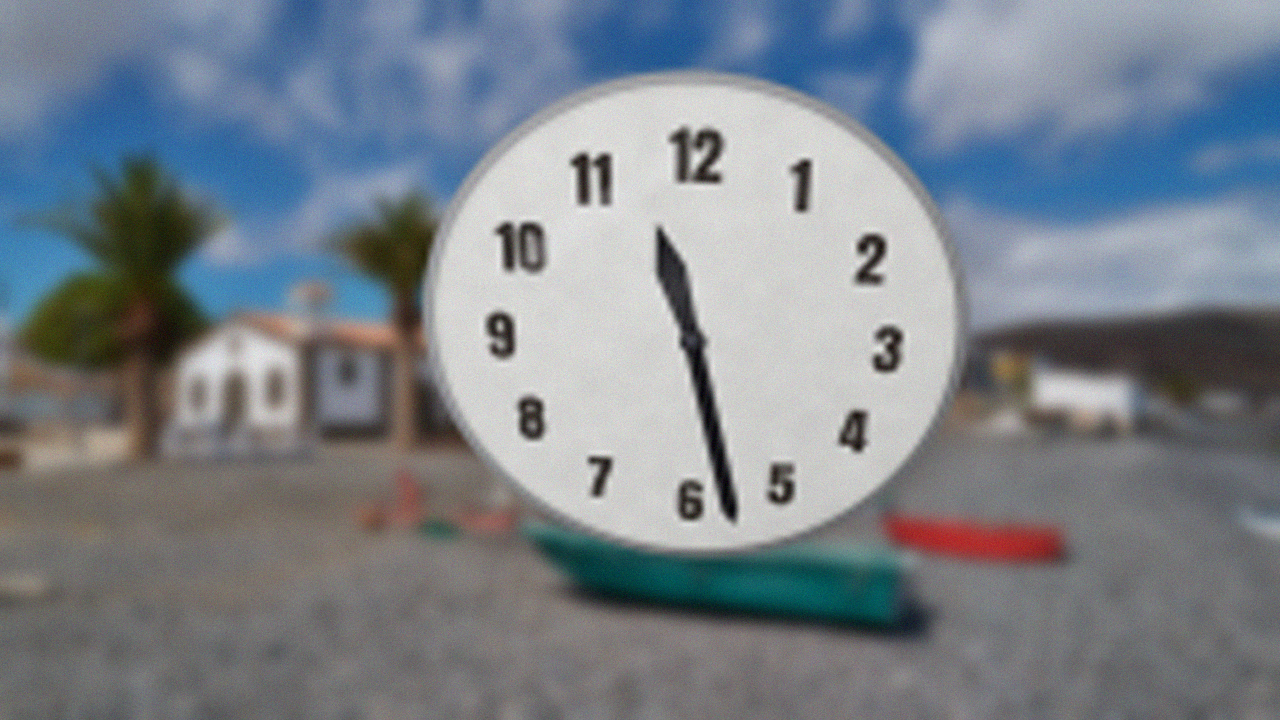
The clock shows **11:28**
